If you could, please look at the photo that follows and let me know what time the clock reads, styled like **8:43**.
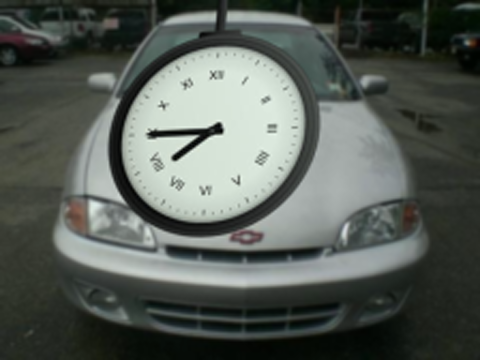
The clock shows **7:45**
